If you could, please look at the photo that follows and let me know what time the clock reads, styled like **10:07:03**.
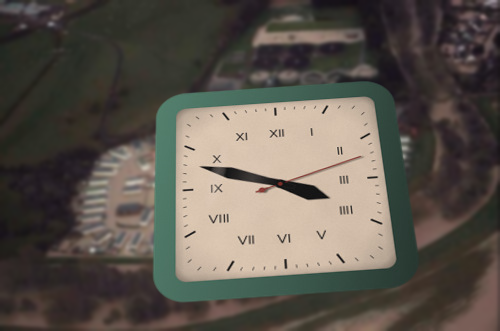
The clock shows **3:48:12**
